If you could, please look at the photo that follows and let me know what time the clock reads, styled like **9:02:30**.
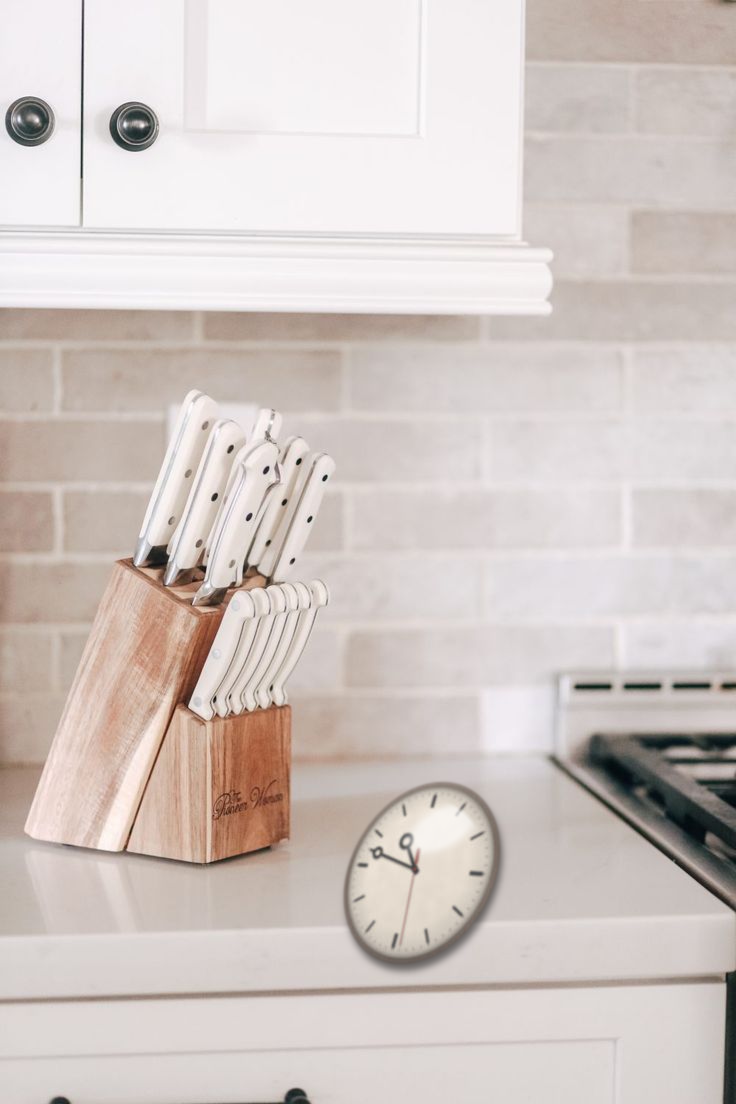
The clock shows **10:47:29**
